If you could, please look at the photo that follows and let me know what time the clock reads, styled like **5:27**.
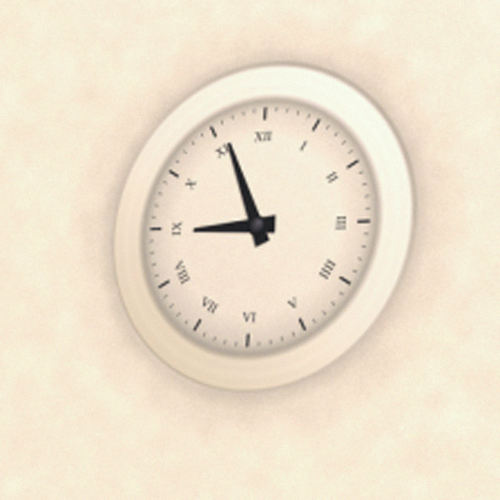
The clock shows **8:56**
